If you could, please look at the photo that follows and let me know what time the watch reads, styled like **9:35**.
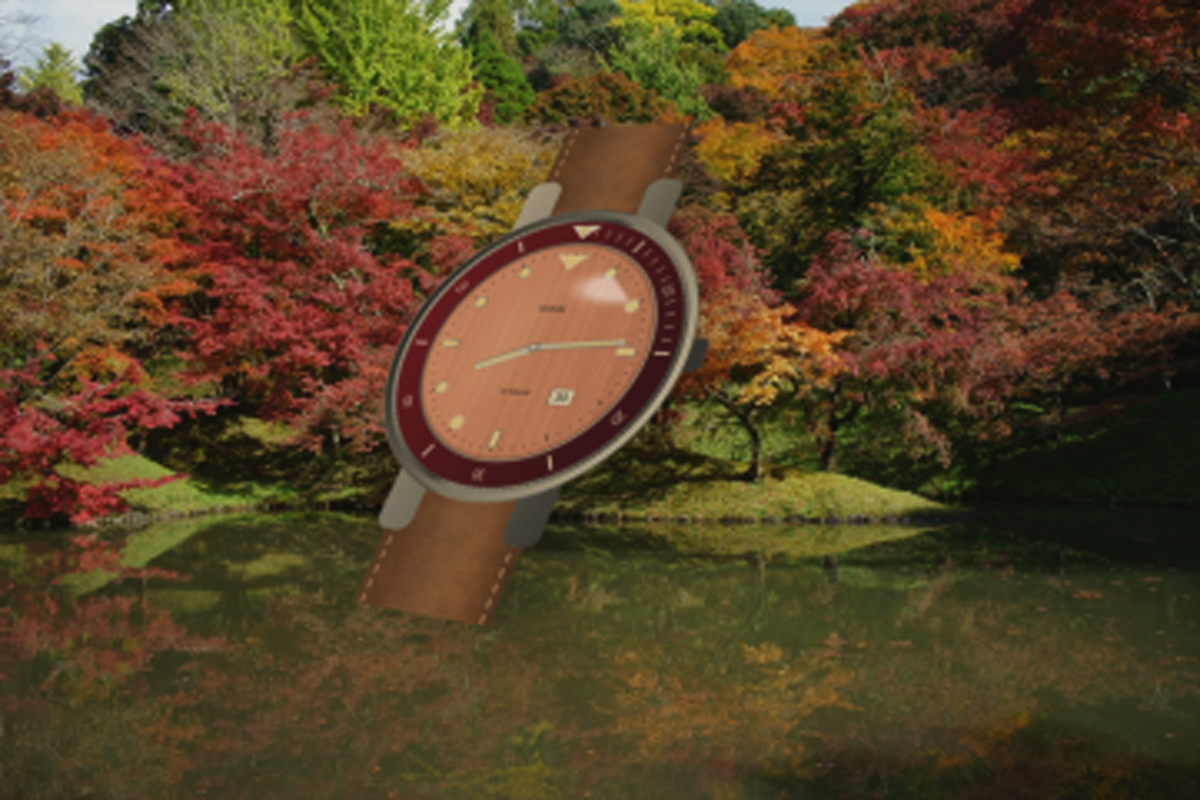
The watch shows **8:14**
